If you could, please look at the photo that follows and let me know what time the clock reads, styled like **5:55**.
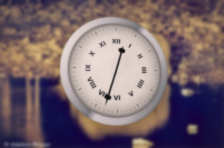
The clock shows **12:33**
